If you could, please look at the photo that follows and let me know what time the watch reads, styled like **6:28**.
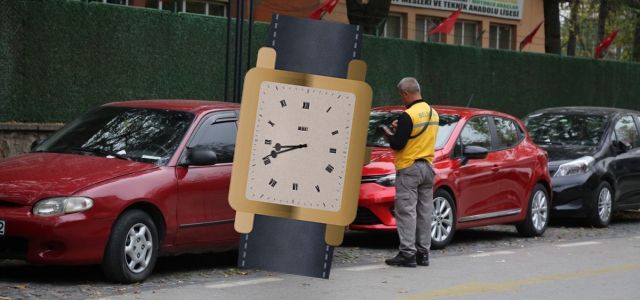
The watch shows **8:41**
